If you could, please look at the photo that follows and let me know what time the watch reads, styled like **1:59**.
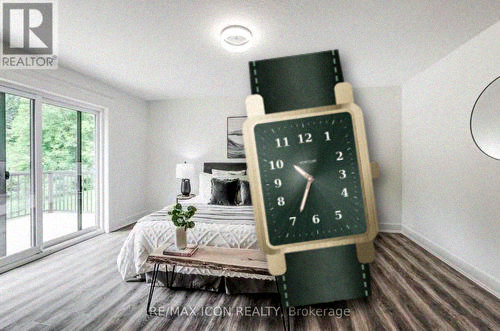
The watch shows **10:34**
